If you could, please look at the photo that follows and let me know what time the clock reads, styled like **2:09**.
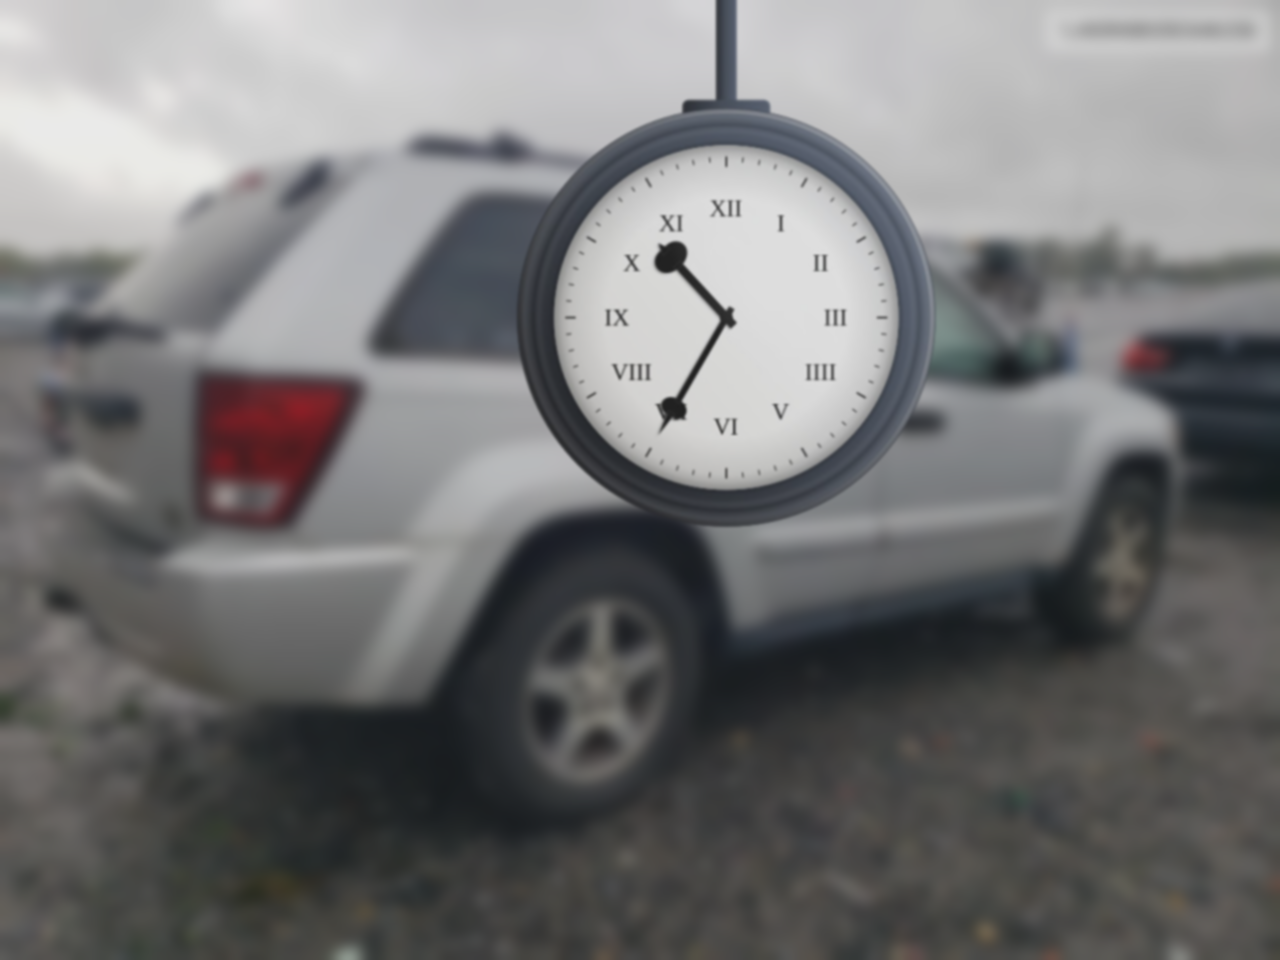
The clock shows **10:35**
